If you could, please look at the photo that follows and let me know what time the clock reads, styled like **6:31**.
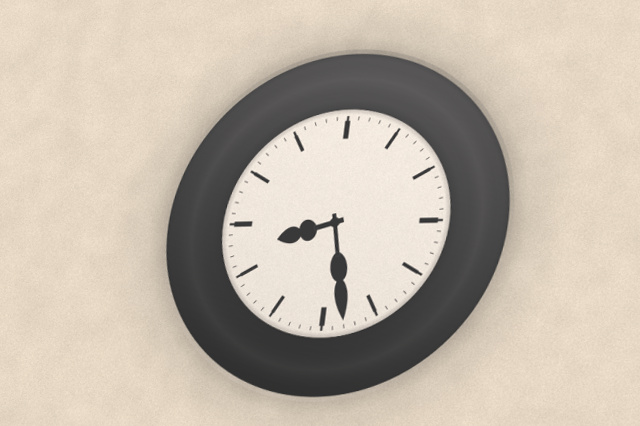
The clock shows **8:28**
